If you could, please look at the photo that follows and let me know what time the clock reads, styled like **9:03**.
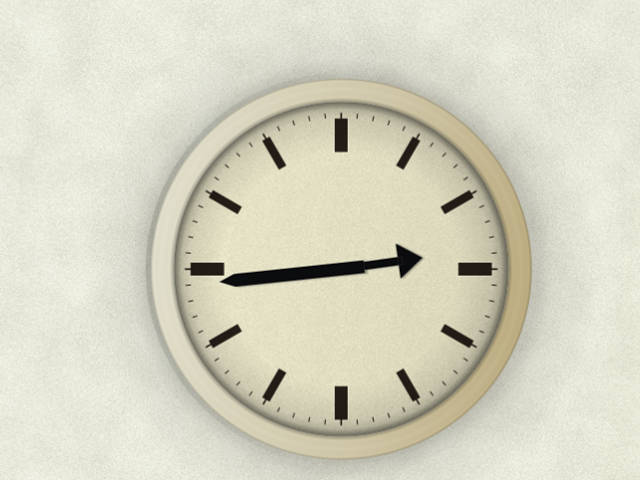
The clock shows **2:44**
